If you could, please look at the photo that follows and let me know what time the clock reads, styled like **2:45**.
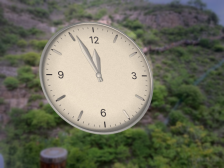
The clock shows **11:56**
